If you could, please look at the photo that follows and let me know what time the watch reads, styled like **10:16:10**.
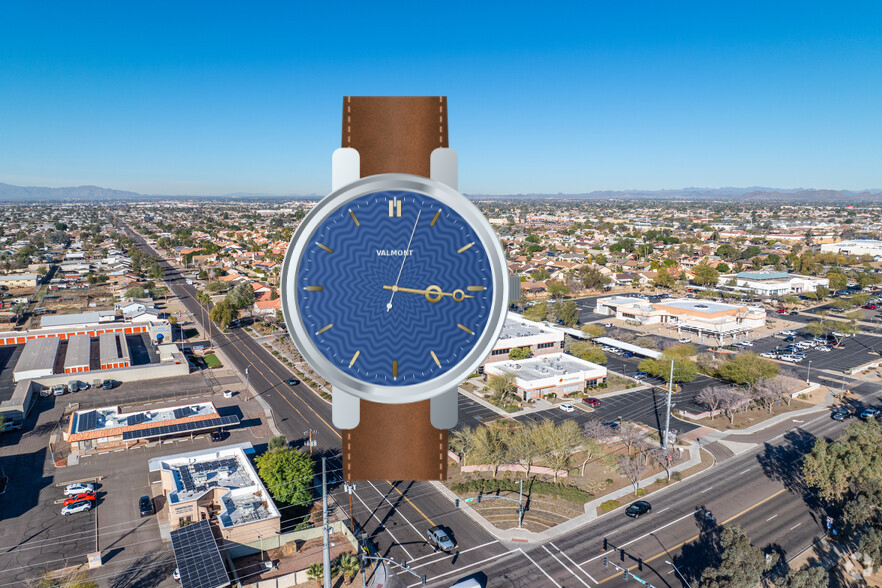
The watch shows **3:16:03**
